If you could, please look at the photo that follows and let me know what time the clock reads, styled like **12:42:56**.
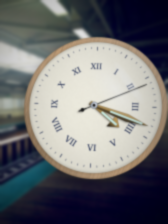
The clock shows **4:18:11**
